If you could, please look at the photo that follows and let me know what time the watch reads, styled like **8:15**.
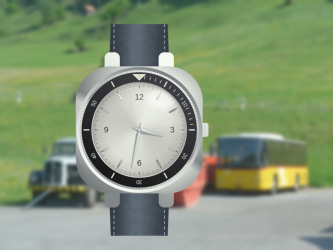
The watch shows **3:32**
